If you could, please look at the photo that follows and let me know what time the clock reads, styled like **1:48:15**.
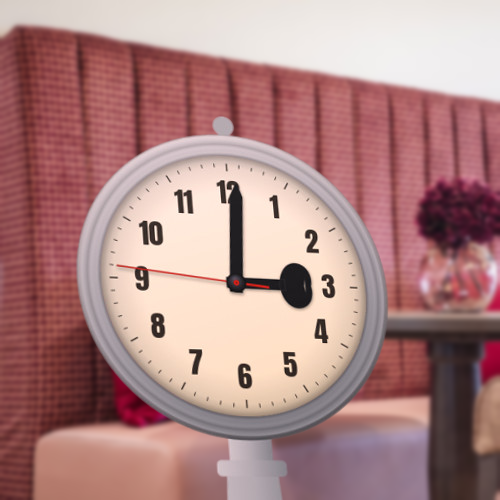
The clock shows **3:00:46**
